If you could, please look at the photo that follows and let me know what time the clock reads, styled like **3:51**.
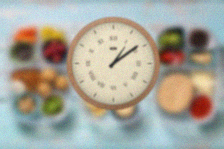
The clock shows **1:09**
